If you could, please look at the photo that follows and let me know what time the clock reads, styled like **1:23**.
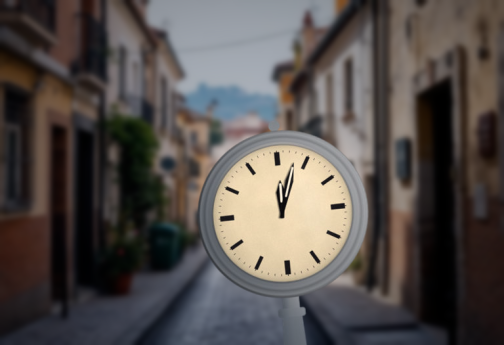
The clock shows **12:03**
